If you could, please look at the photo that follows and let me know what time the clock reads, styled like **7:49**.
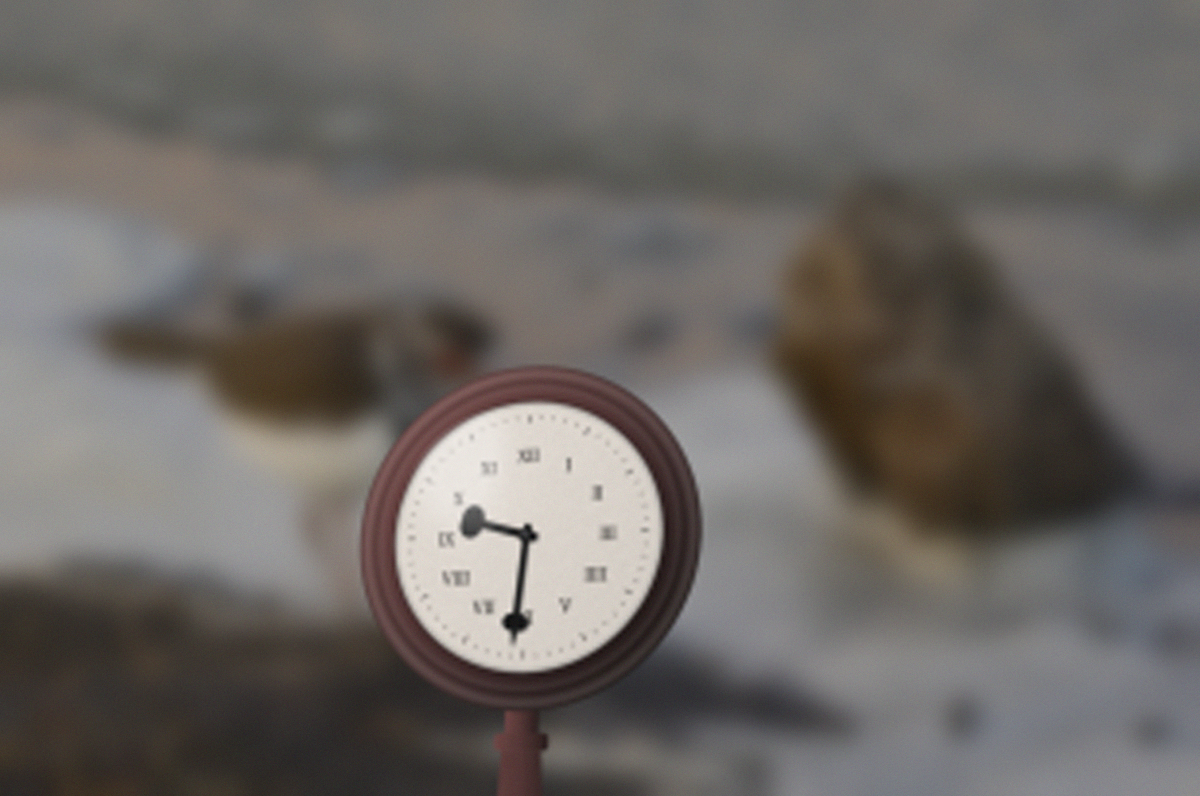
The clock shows **9:31**
